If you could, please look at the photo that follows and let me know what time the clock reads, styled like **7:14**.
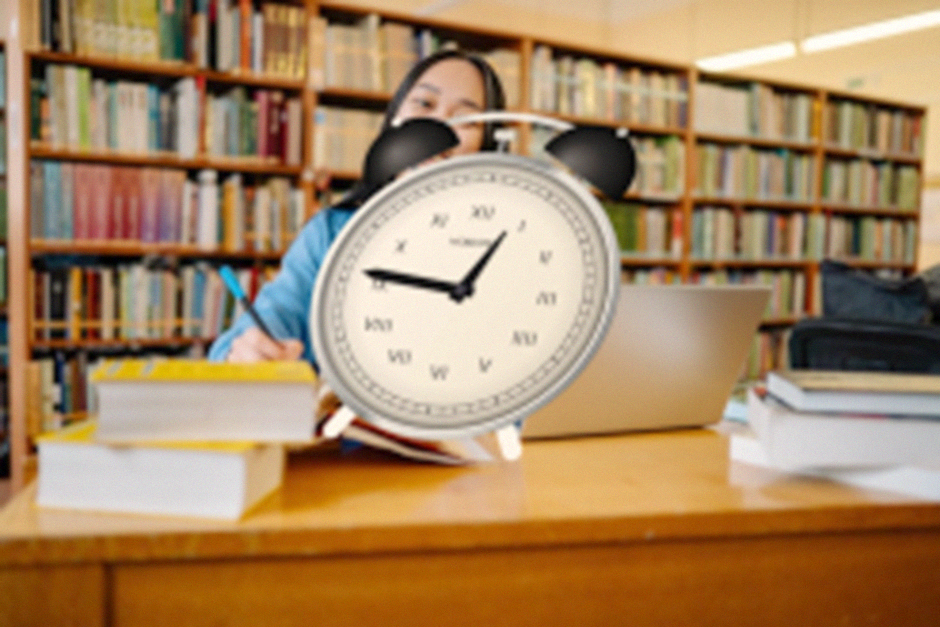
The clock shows **12:46**
